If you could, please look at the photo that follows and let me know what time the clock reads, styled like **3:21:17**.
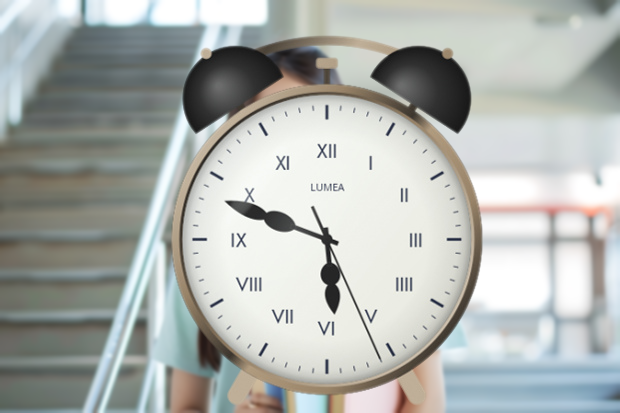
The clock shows **5:48:26**
